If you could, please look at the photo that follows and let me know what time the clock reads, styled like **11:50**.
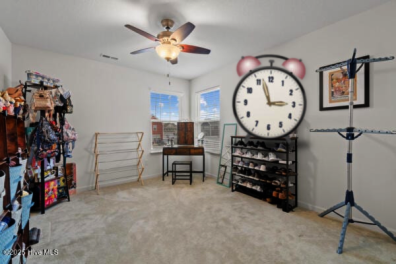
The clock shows **2:57**
